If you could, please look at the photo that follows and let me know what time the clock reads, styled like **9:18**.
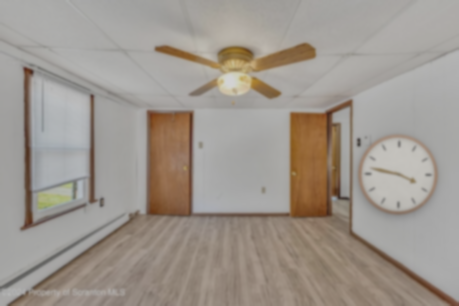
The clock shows **3:47**
